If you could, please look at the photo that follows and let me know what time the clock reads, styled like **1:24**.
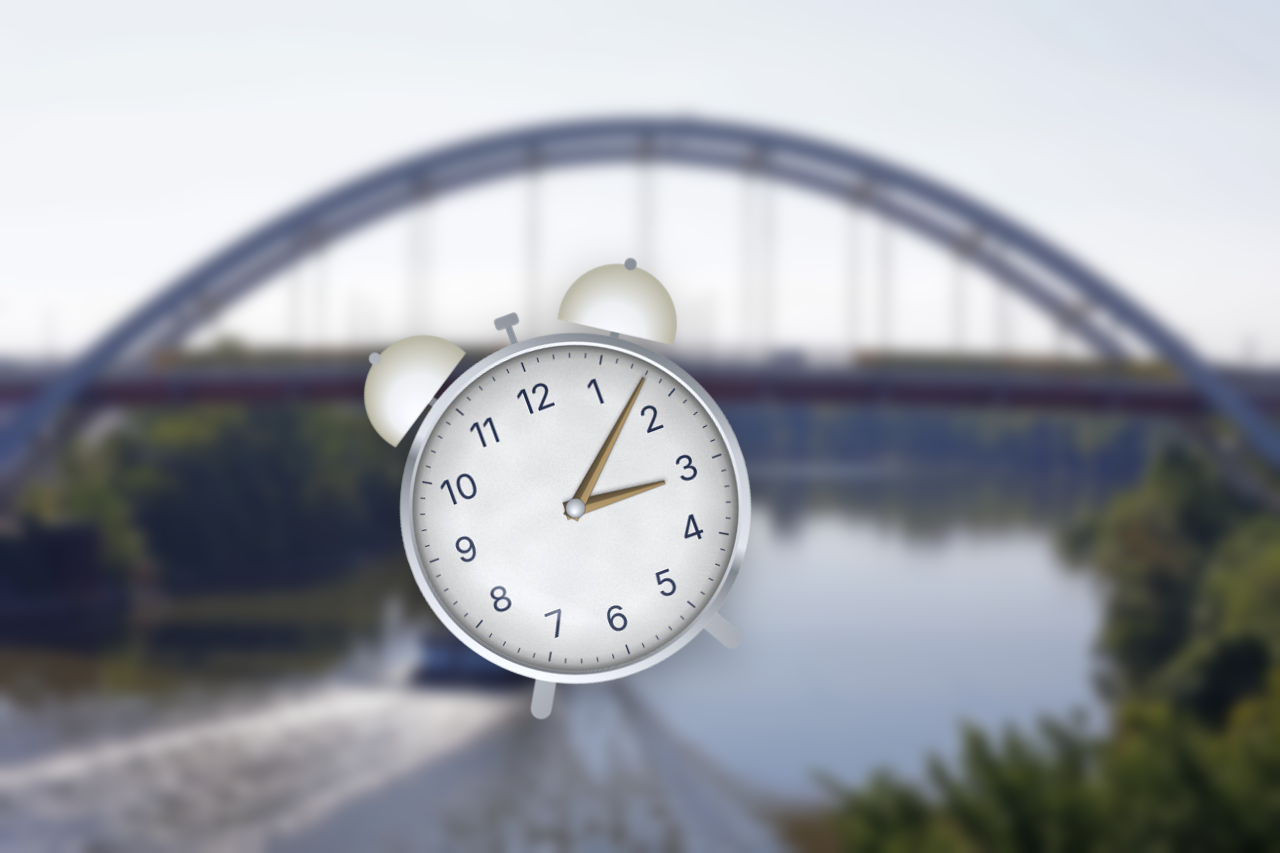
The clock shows **3:08**
